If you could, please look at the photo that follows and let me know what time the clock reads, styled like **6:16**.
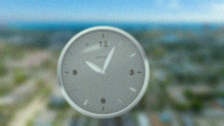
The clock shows **10:04**
